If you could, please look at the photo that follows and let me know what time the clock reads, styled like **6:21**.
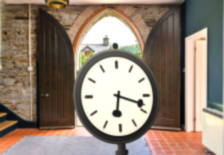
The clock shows **6:18**
